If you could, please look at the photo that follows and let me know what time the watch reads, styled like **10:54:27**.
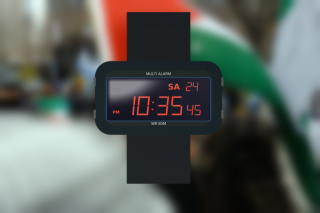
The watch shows **10:35:45**
